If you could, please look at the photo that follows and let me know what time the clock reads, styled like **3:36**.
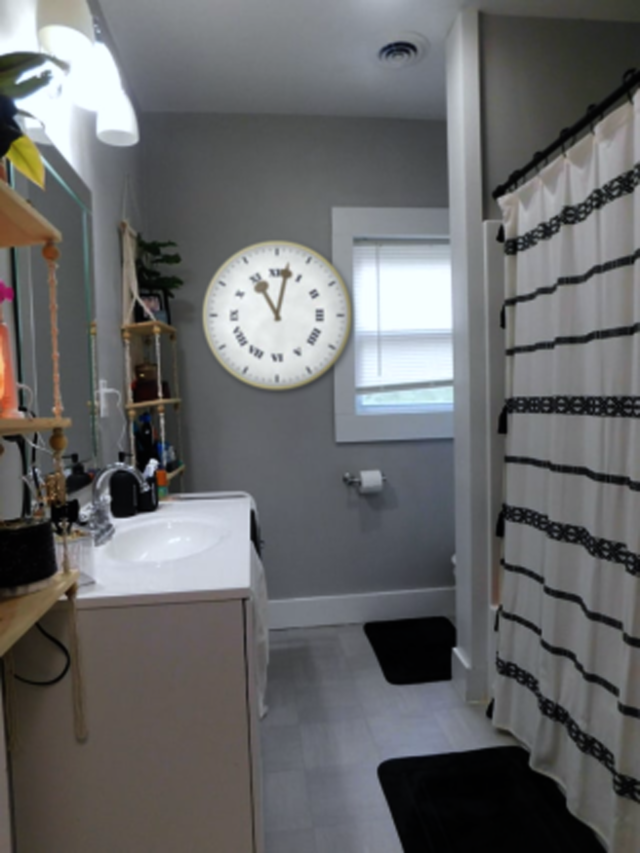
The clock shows **11:02**
